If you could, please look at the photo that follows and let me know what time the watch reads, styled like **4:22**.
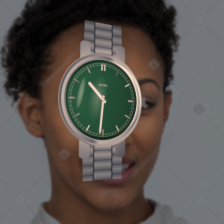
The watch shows **10:31**
